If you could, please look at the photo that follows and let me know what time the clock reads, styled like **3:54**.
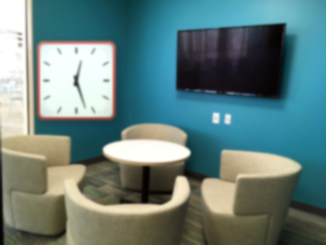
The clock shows **12:27**
